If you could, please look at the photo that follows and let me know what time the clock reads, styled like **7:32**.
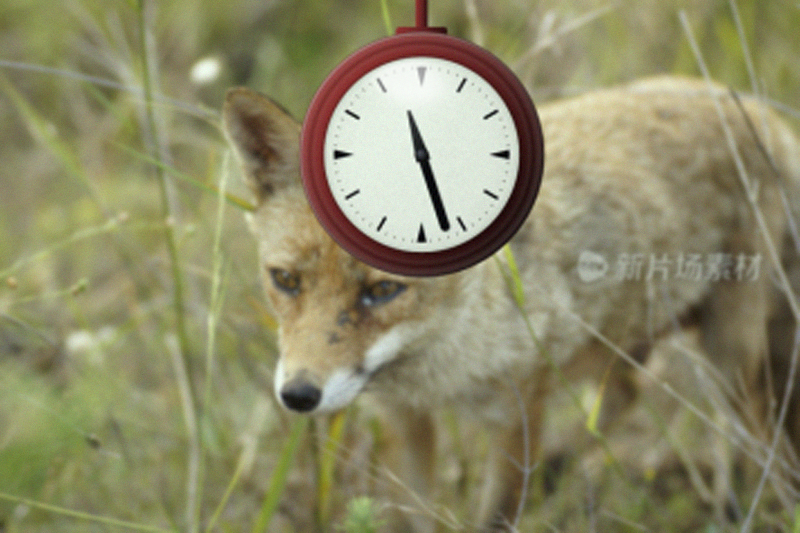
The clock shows **11:27**
